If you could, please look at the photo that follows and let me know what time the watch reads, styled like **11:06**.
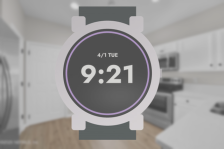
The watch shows **9:21**
